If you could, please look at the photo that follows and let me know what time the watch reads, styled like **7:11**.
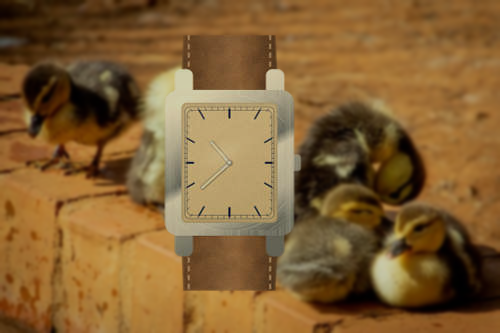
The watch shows **10:38**
